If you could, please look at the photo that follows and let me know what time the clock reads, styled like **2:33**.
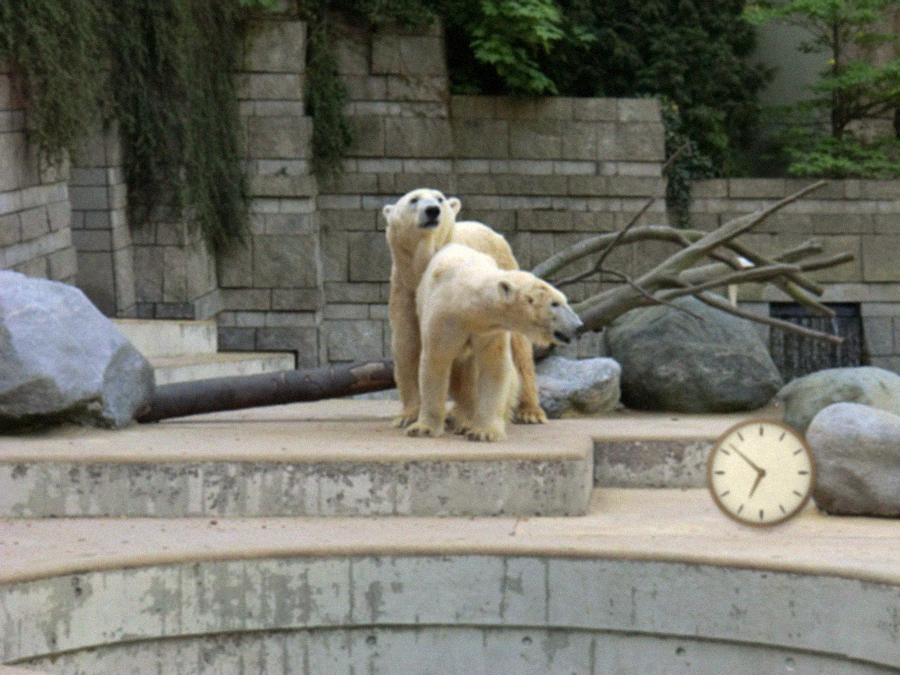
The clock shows **6:52**
